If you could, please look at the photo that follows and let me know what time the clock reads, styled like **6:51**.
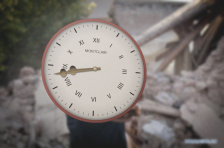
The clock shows **8:43**
